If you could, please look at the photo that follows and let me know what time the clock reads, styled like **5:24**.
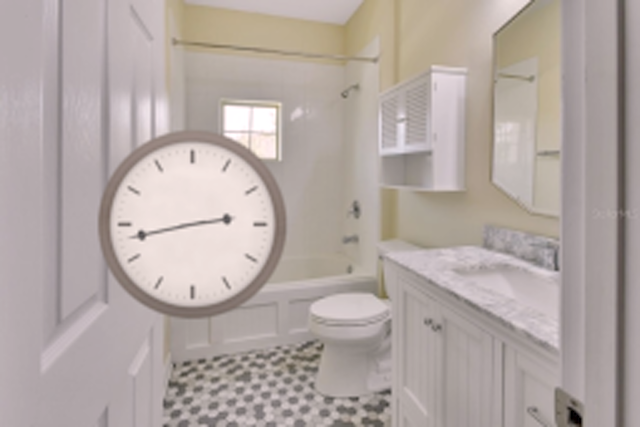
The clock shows **2:43**
